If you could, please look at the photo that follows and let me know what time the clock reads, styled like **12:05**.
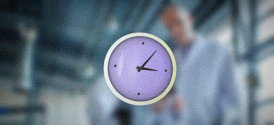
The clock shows **3:06**
